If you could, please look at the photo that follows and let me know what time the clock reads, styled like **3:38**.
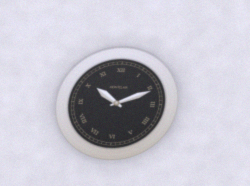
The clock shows **10:11**
